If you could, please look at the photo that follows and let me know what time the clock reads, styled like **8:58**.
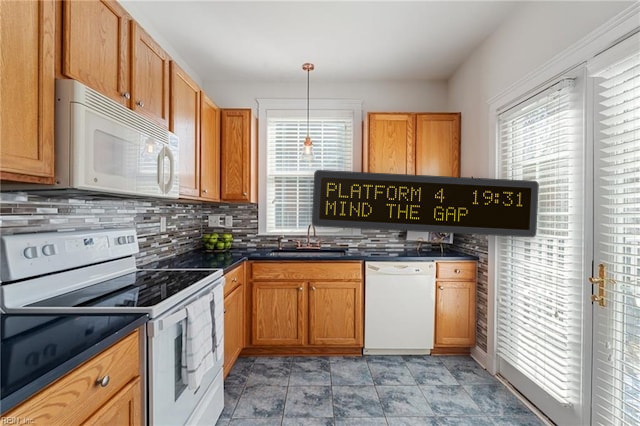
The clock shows **19:31**
